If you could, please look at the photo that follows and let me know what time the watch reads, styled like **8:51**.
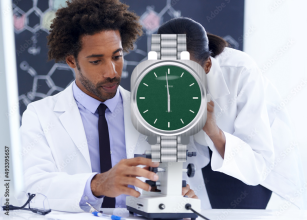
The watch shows **5:59**
